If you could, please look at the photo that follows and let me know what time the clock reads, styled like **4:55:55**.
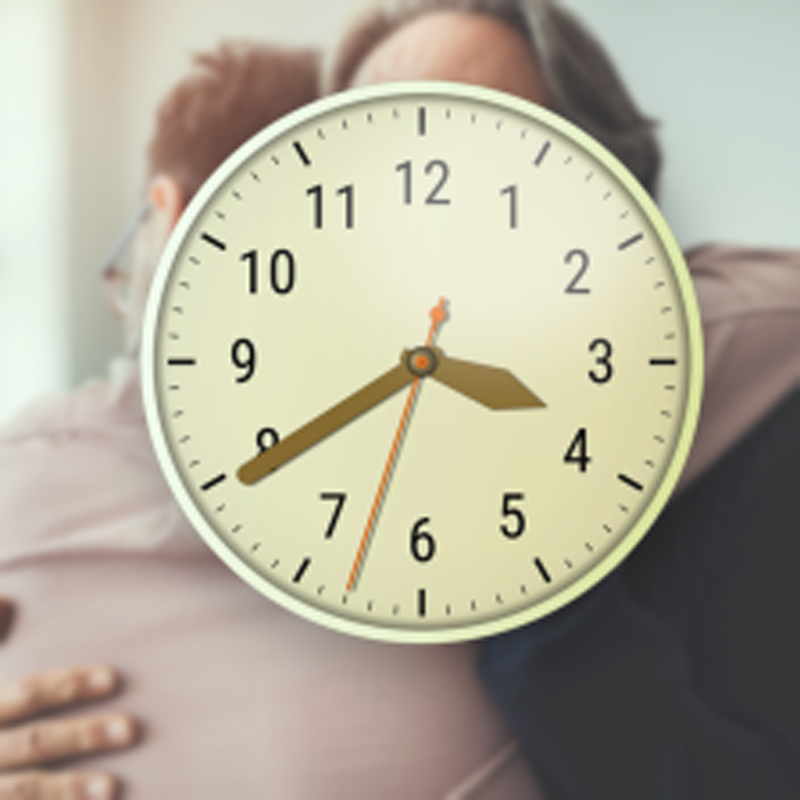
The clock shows **3:39:33**
